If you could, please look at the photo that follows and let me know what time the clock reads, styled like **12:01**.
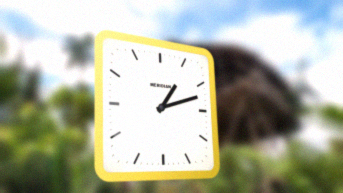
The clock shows **1:12**
